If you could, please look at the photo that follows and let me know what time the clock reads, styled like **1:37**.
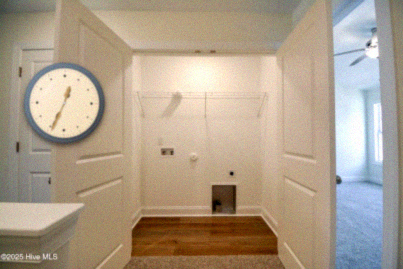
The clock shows **12:34**
